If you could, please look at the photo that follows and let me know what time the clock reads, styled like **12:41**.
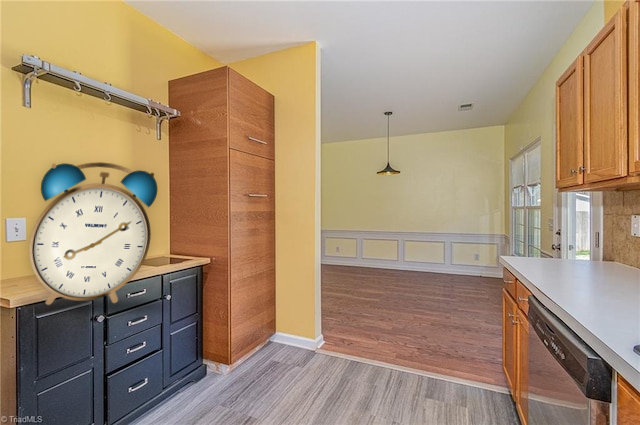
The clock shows **8:09**
